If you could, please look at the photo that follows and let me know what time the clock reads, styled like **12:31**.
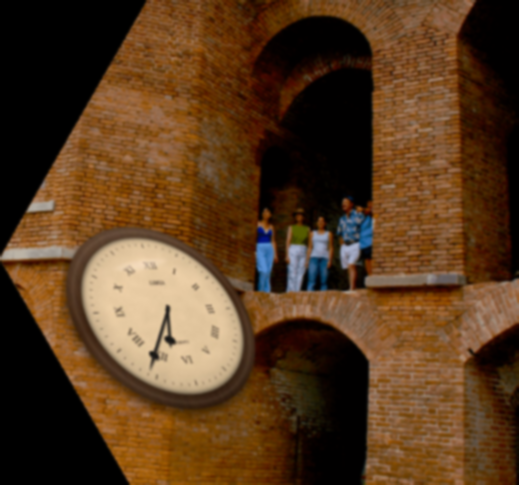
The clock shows **6:36**
